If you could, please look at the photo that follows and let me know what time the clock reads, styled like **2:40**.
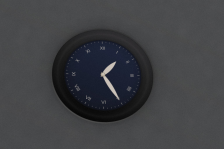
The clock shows **1:25**
